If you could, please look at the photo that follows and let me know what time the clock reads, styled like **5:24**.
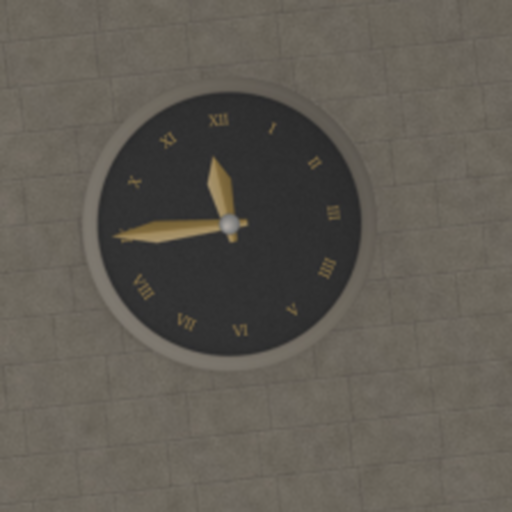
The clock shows **11:45**
